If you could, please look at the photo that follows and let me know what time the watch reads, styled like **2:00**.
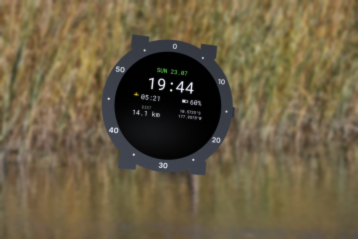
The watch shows **19:44**
